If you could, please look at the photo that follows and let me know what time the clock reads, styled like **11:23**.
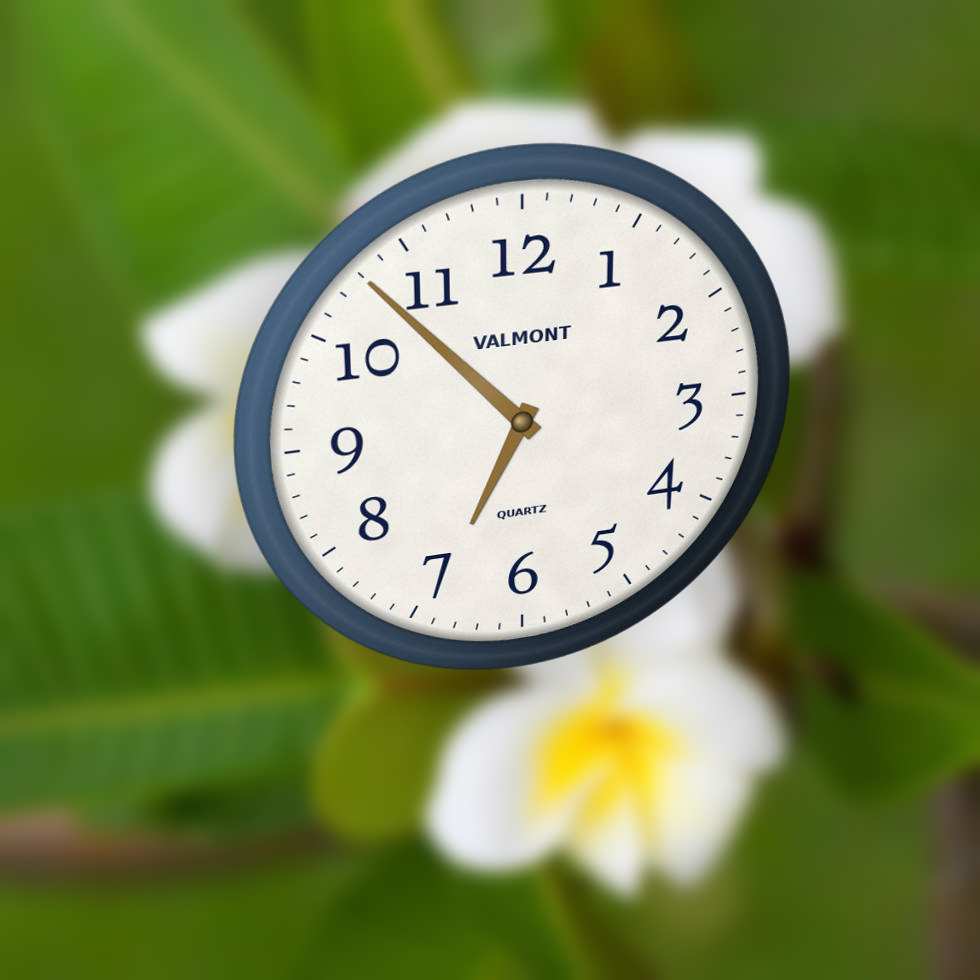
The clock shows **6:53**
